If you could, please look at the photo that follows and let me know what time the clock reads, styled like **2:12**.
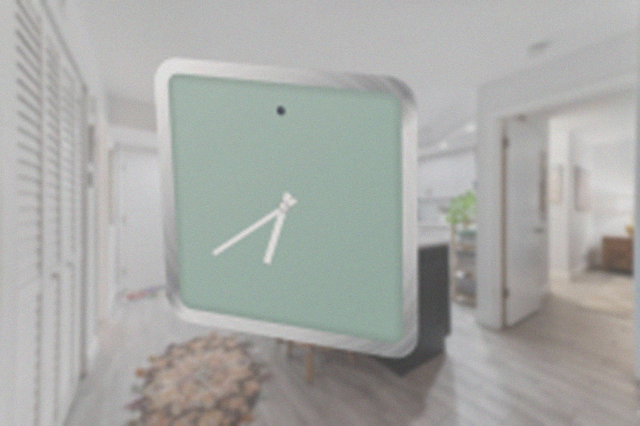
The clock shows **6:39**
